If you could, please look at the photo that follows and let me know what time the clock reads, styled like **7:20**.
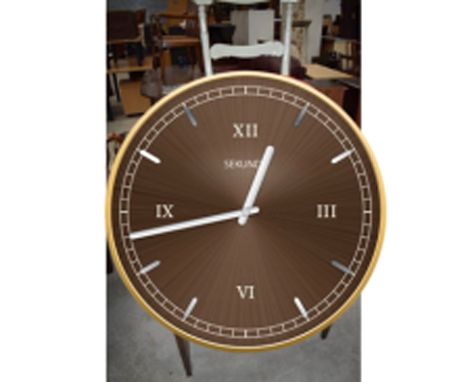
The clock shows **12:43**
